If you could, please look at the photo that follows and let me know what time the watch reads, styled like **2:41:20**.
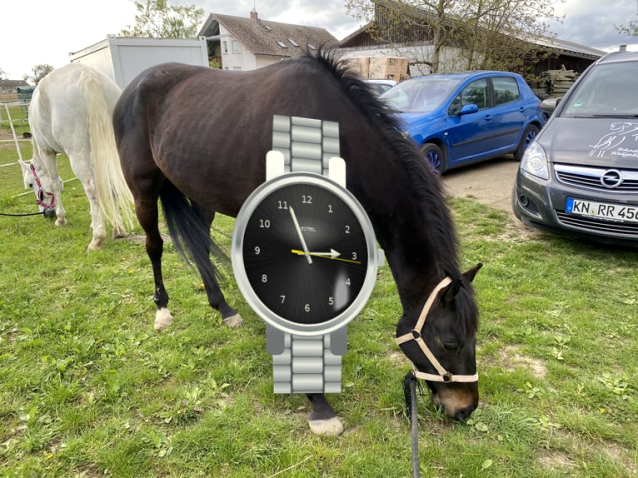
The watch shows **2:56:16**
